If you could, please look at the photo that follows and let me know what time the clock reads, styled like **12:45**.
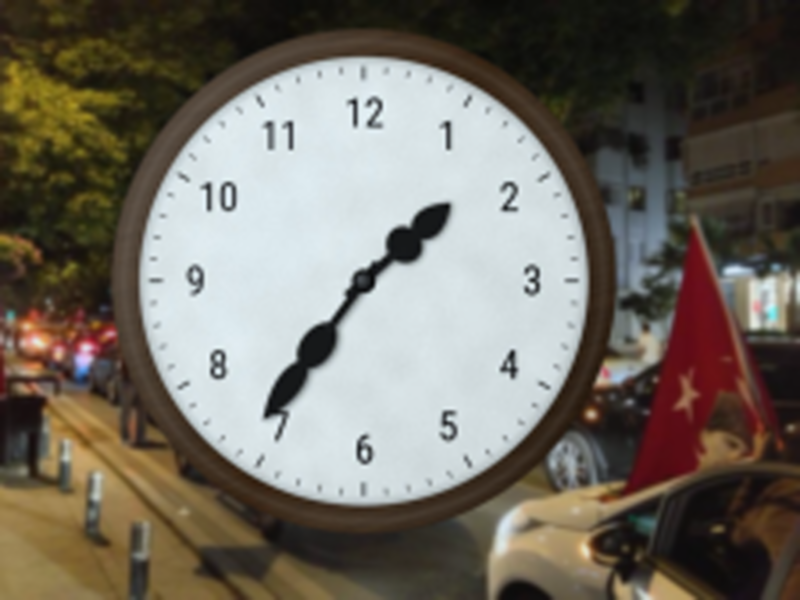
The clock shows **1:36**
